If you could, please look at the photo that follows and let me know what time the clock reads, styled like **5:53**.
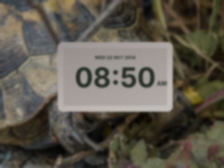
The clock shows **8:50**
